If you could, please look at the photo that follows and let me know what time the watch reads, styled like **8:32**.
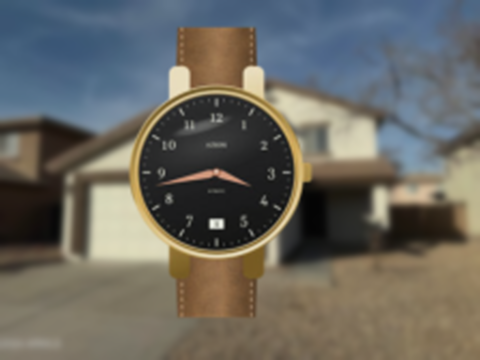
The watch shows **3:43**
